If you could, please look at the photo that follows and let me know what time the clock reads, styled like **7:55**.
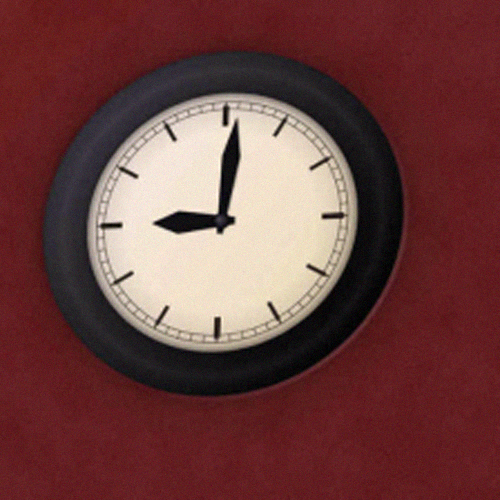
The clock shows **9:01**
